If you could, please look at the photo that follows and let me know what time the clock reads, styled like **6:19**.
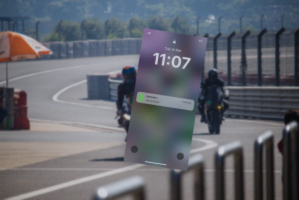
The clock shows **11:07**
